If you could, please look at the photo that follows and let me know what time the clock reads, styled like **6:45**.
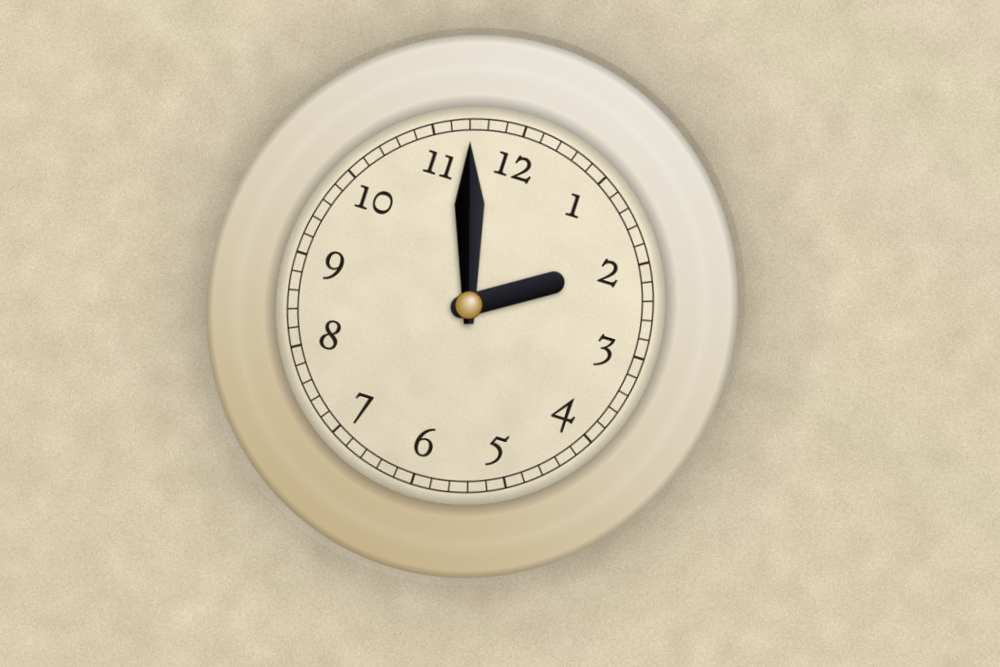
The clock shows **1:57**
